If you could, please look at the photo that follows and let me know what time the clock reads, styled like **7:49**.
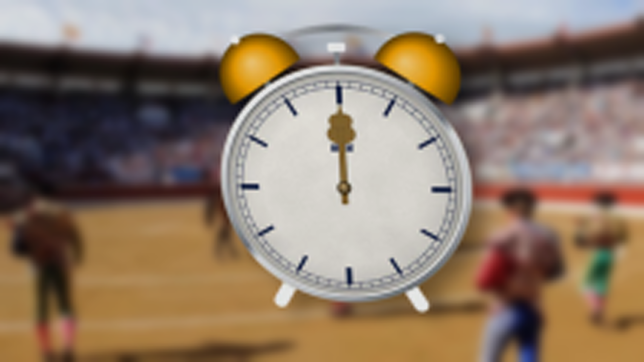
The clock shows **12:00**
